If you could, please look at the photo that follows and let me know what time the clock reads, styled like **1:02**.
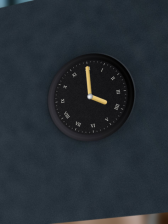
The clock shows **4:00**
